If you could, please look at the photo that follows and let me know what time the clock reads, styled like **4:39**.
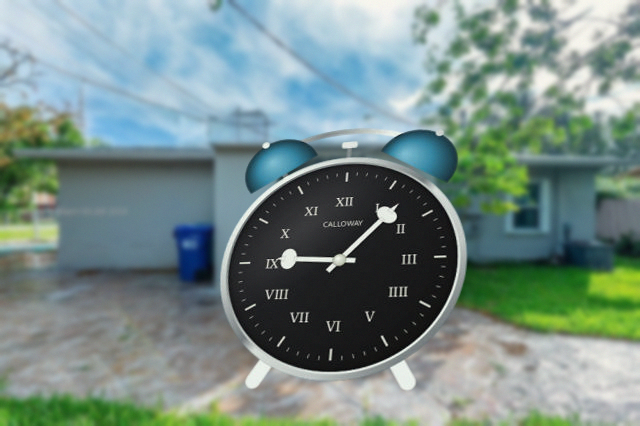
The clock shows **9:07**
